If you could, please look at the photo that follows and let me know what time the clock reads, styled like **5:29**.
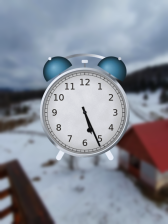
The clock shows **5:26**
